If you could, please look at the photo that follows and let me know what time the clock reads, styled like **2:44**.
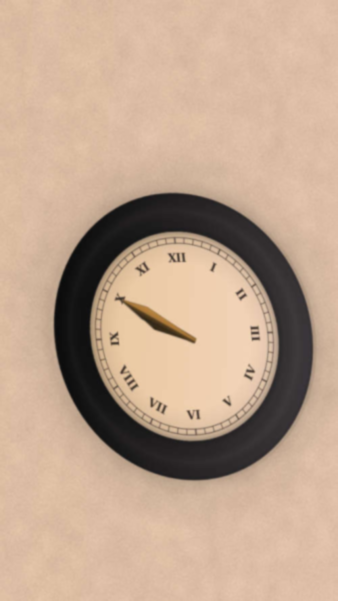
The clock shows **9:50**
